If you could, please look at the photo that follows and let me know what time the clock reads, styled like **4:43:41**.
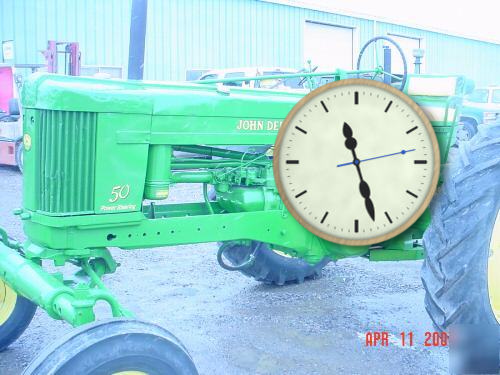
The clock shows **11:27:13**
